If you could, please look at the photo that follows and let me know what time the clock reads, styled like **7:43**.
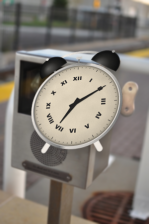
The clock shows **7:10**
